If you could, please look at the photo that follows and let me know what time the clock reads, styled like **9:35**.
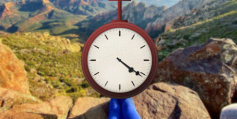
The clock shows **4:21**
